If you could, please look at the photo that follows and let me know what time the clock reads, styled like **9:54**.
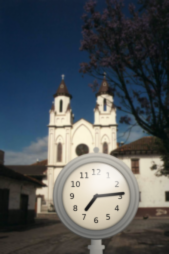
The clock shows **7:14**
